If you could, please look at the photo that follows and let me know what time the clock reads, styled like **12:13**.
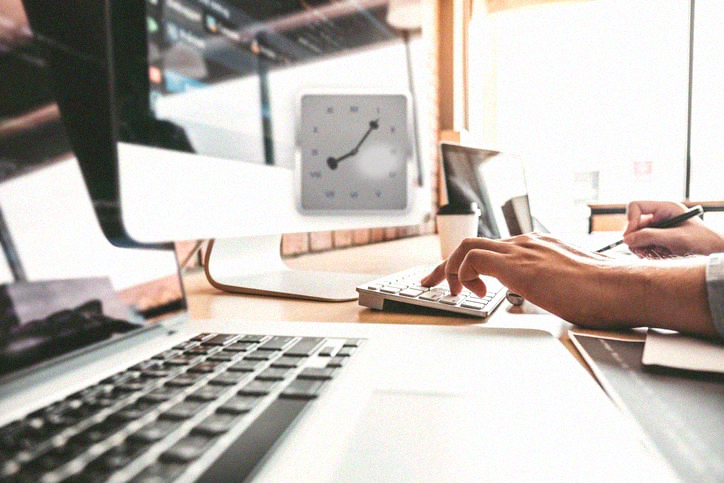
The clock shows **8:06**
